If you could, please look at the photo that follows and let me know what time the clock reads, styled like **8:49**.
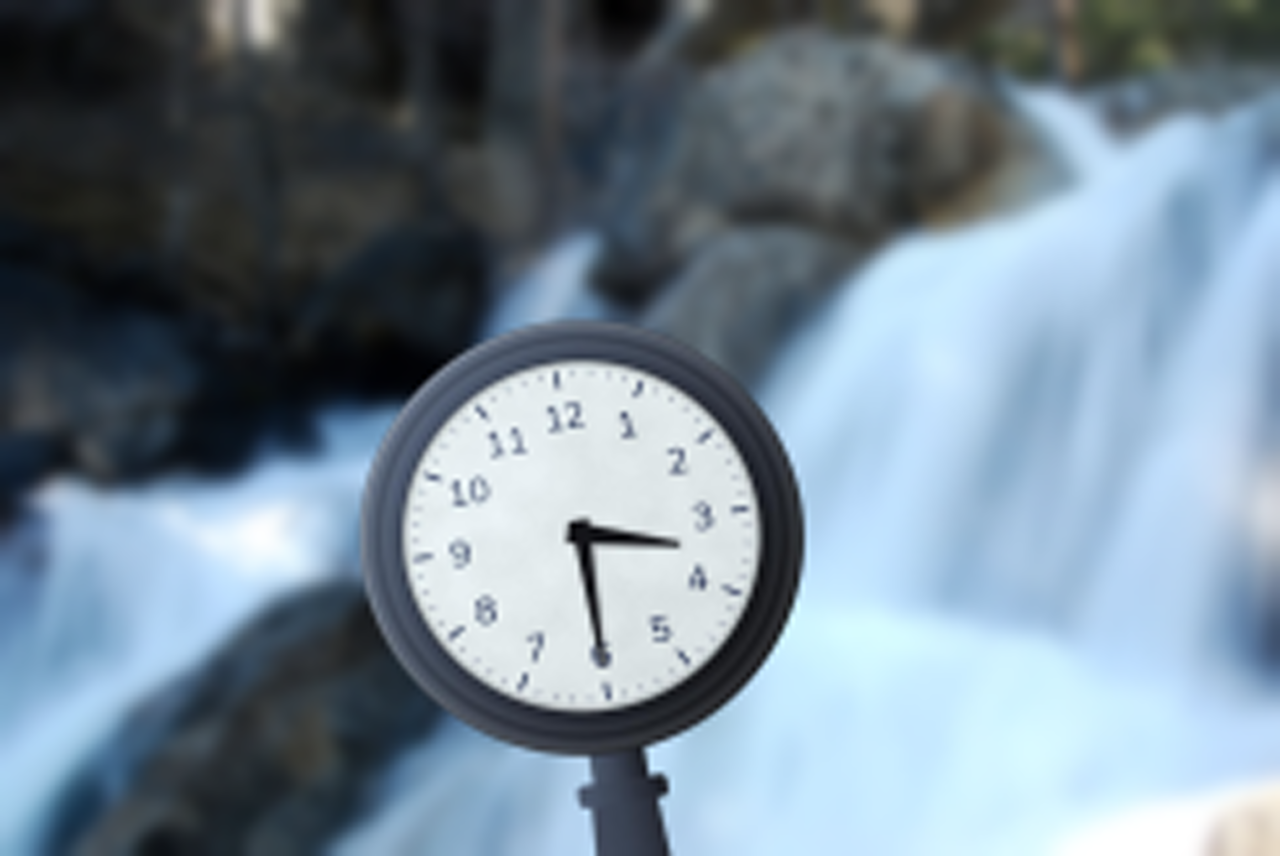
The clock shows **3:30**
